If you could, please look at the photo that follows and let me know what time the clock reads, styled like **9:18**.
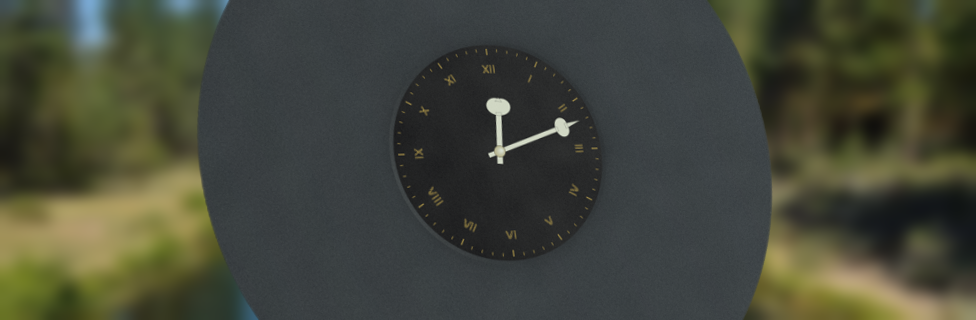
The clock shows **12:12**
